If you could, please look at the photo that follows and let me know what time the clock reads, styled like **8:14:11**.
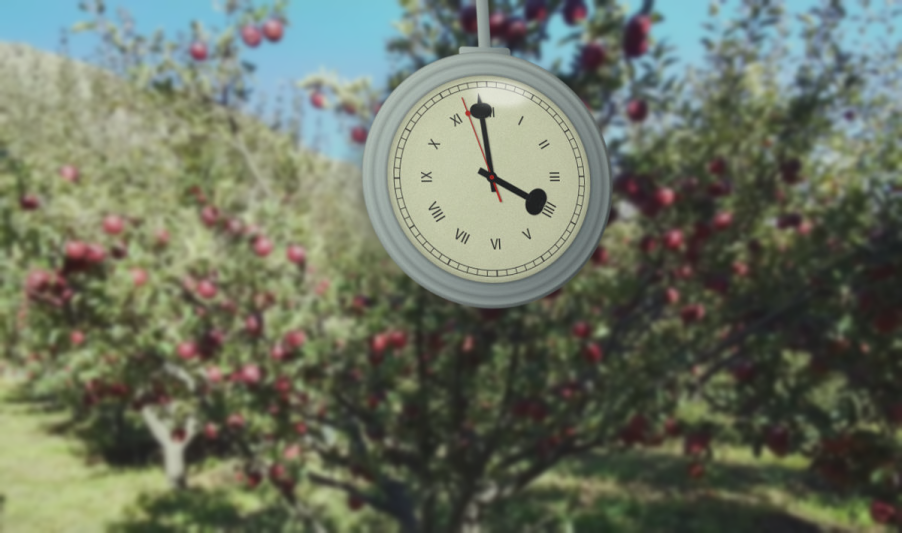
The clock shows **3:58:57**
